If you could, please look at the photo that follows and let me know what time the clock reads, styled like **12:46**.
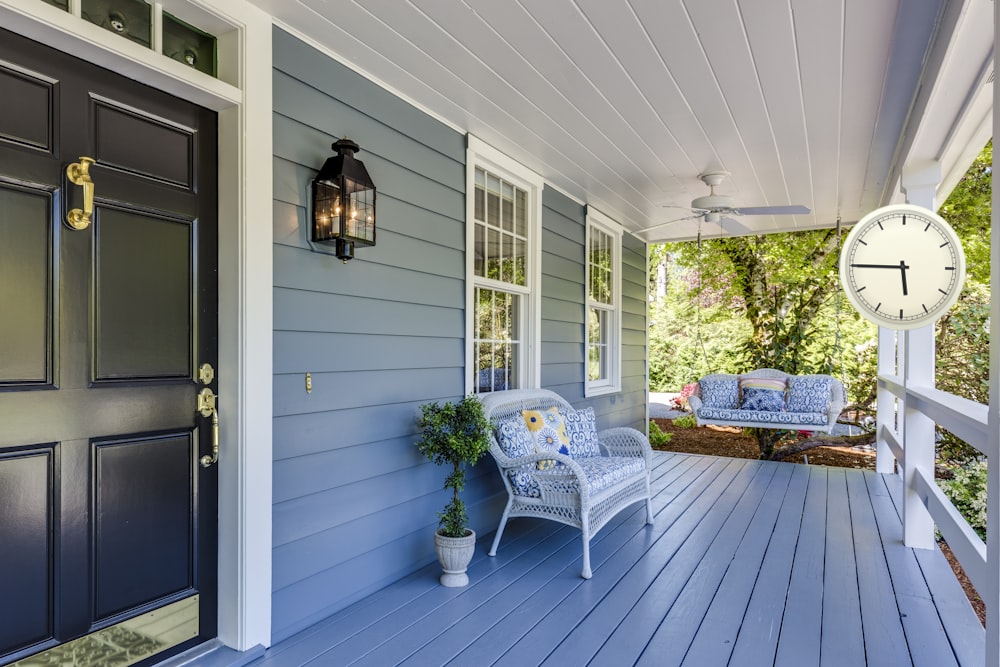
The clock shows **5:45**
